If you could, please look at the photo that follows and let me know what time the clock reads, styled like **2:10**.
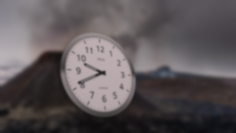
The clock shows **9:41**
